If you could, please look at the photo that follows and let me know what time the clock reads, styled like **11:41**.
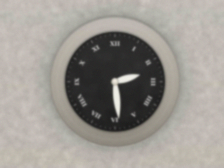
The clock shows **2:29**
